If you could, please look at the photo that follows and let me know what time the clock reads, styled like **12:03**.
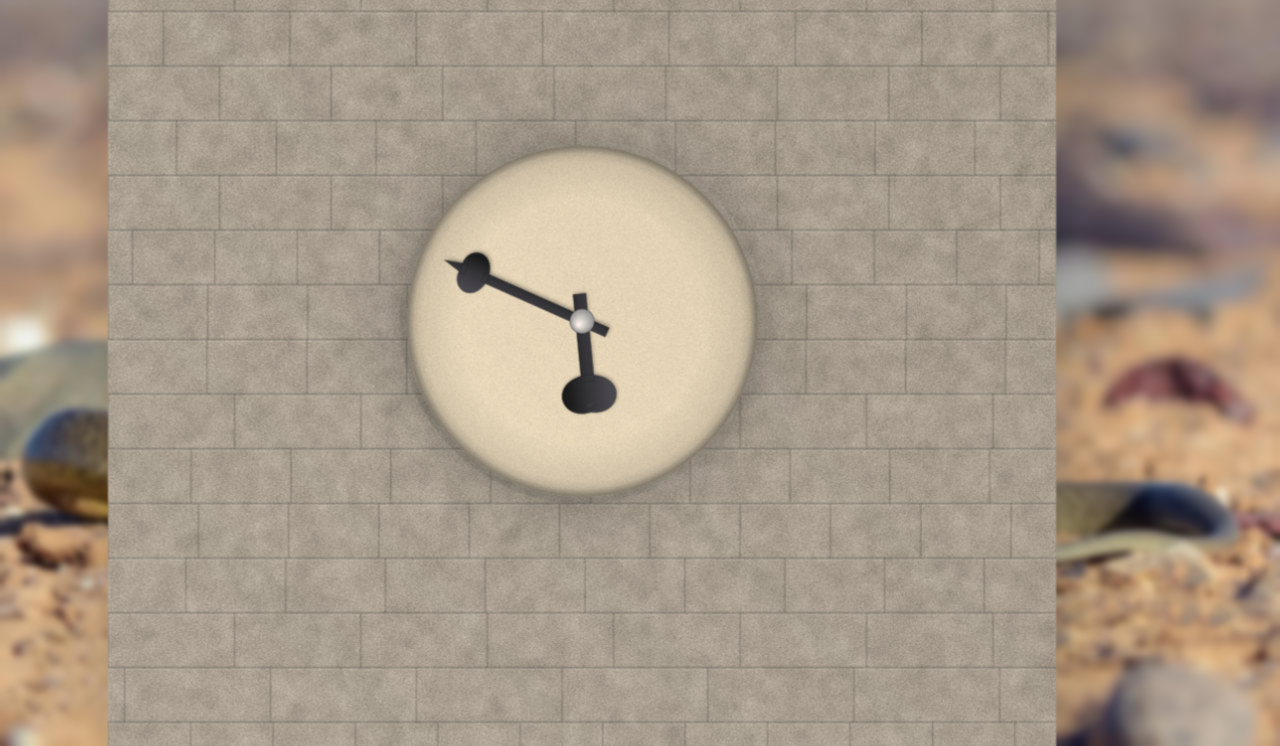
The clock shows **5:49**
